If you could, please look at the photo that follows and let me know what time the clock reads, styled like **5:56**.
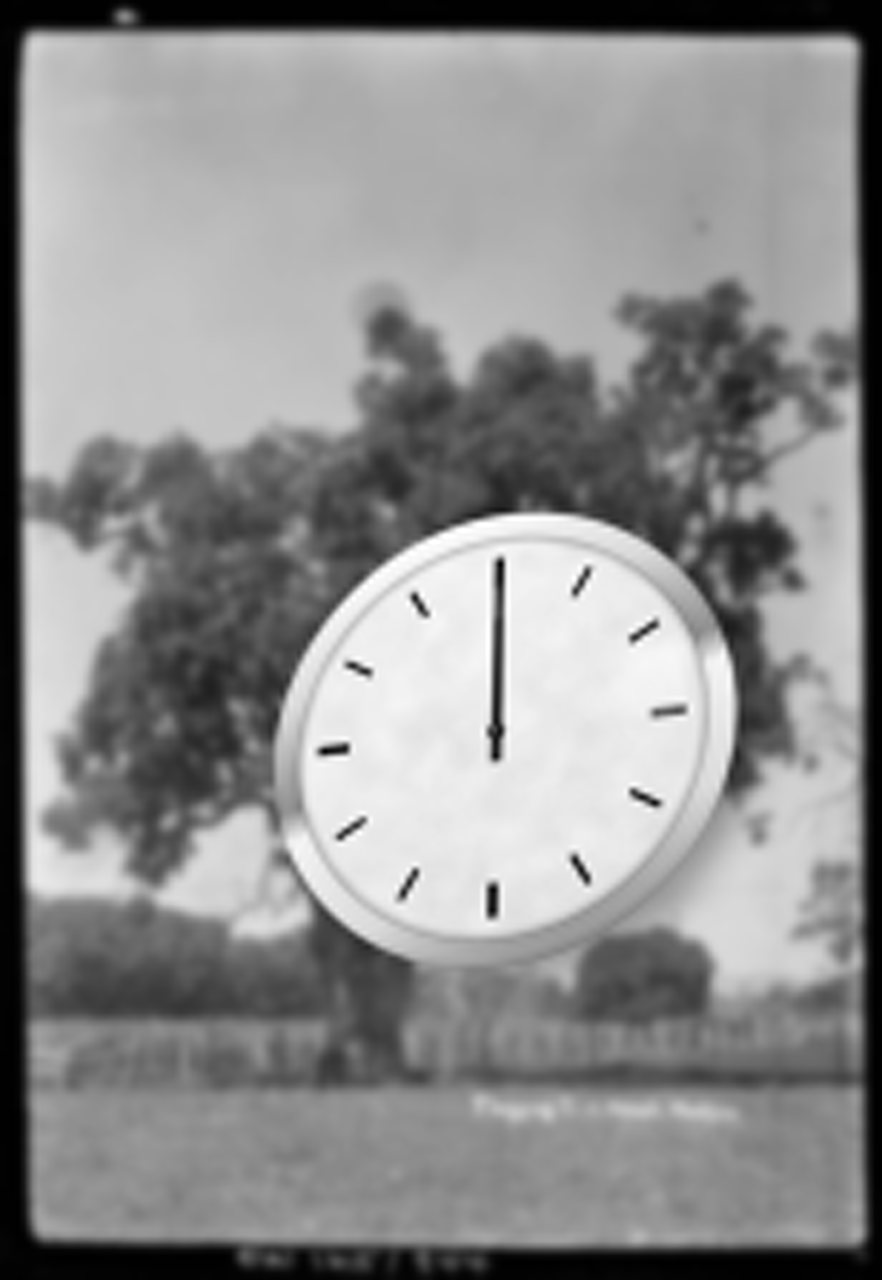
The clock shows **12:00**
